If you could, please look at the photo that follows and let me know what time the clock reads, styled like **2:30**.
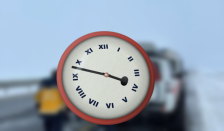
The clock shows **3:48**
